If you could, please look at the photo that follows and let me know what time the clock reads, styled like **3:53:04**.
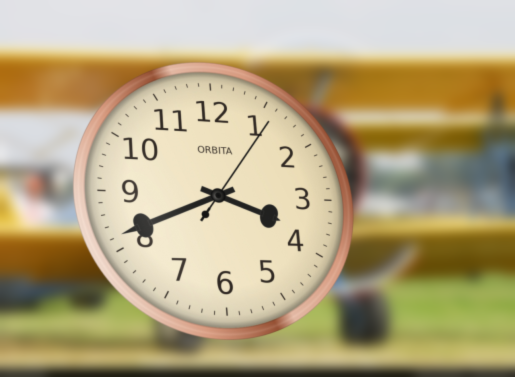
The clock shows **3:41:06**
